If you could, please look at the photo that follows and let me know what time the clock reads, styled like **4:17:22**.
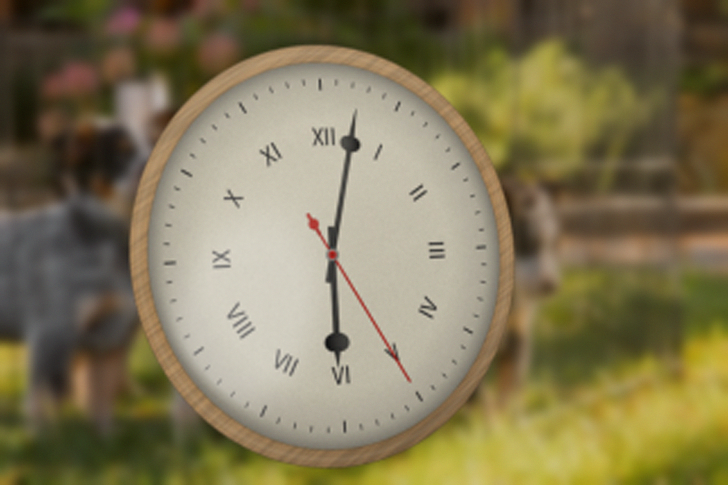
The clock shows **6:02:25**
